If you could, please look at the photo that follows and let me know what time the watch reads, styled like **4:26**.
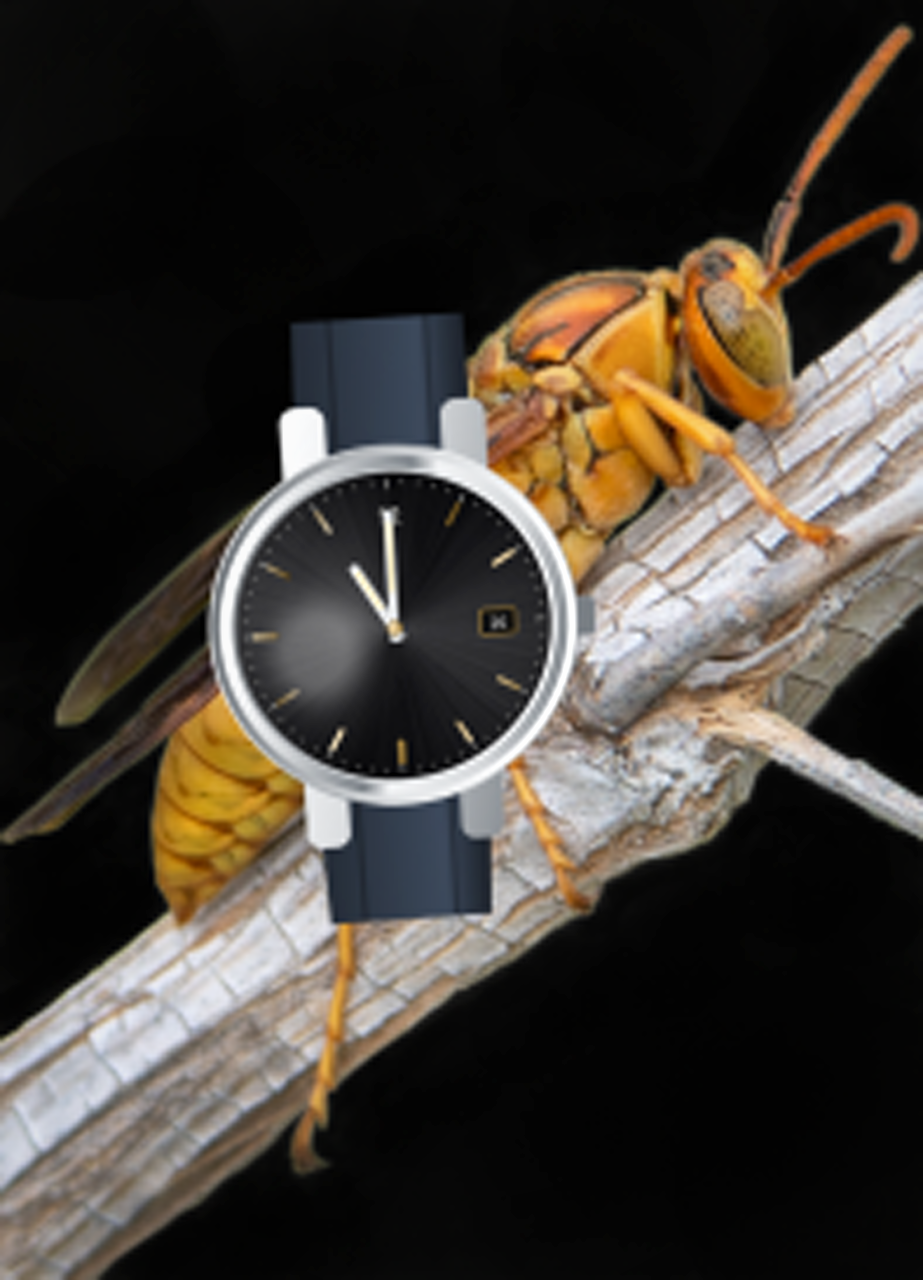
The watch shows **11:00**
